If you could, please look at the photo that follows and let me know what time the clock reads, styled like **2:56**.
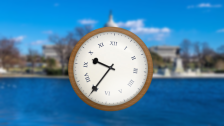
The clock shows **9:35**
